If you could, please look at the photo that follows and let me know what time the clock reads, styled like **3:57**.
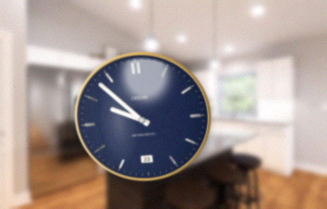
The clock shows **9:53**
